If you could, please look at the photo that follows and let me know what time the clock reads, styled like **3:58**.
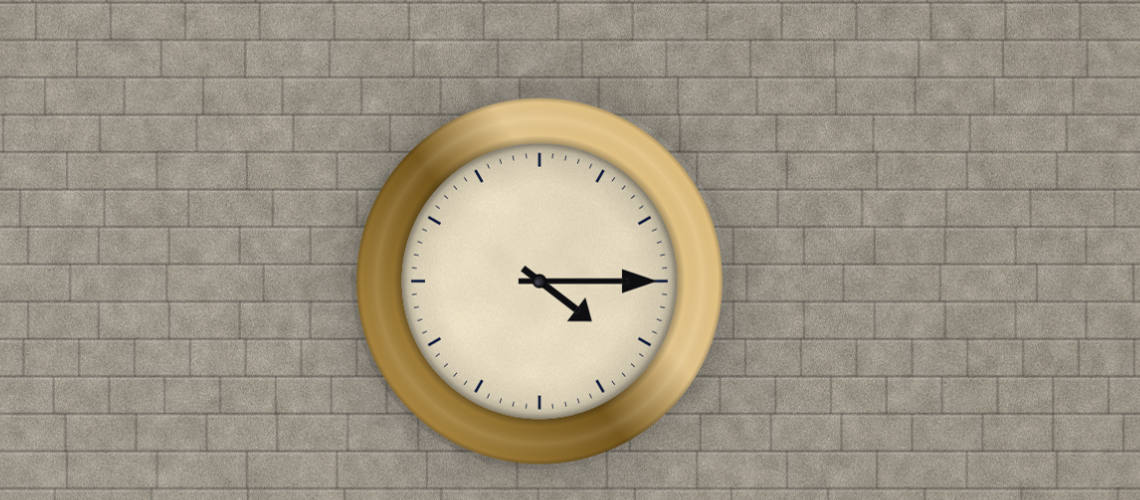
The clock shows **4:15**
